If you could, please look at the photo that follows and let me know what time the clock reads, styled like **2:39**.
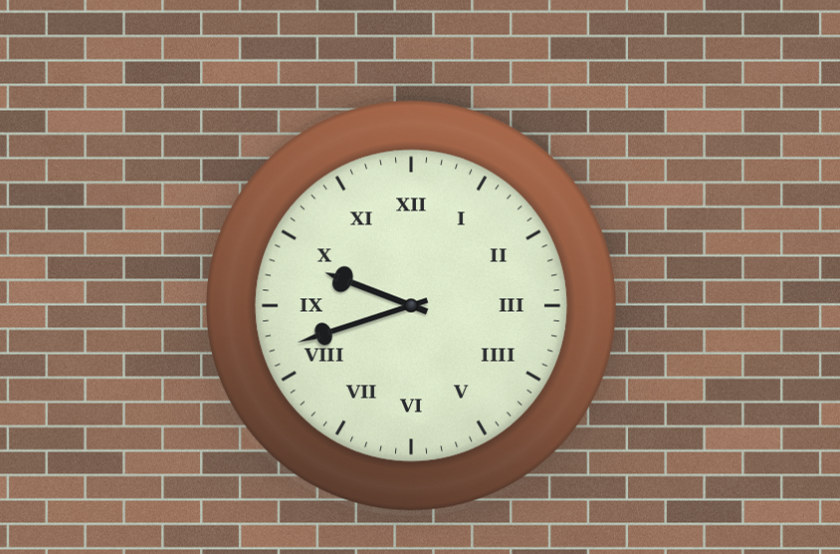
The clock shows **9:42**
